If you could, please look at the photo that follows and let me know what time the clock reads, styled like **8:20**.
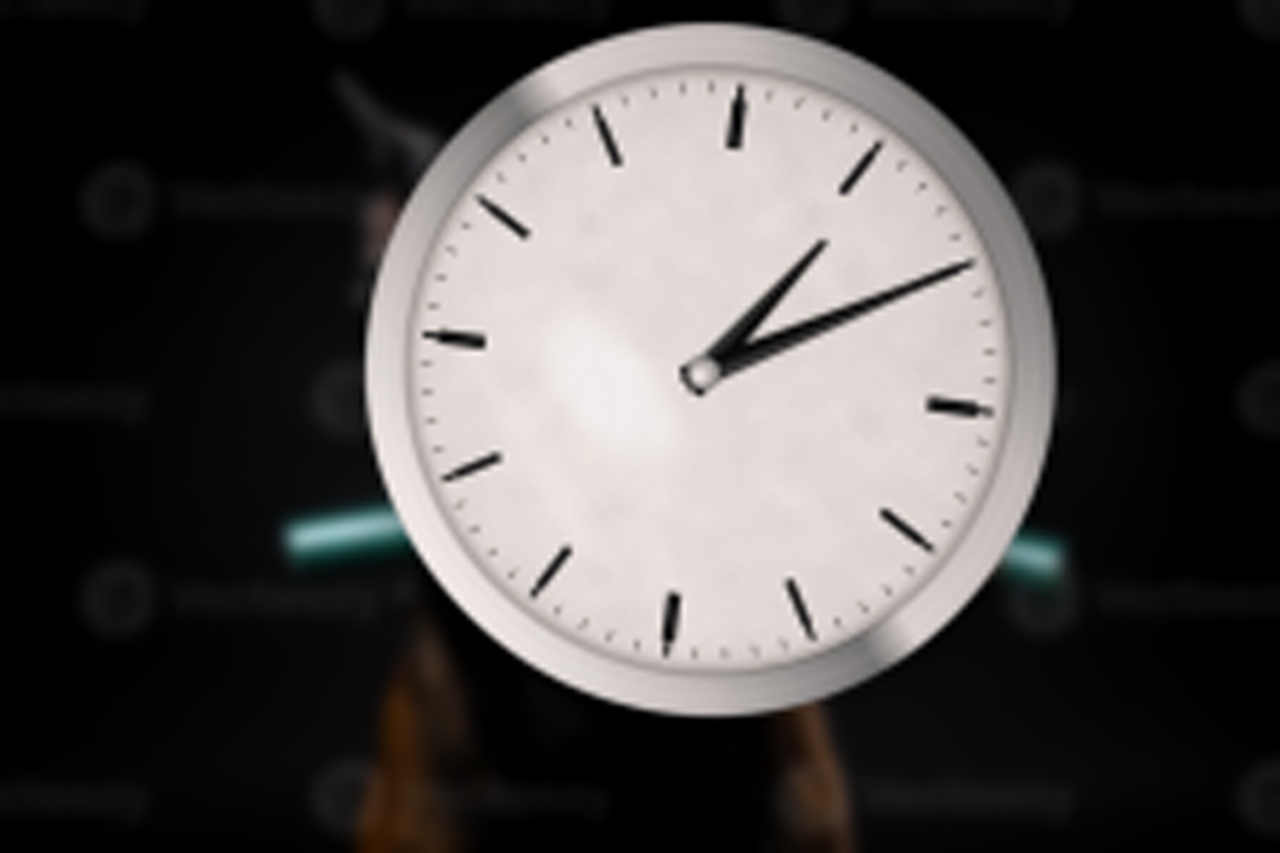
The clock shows **1:10**
